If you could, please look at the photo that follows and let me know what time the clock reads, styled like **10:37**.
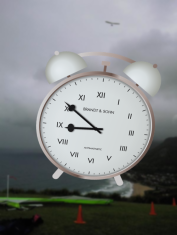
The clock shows **8:51**
